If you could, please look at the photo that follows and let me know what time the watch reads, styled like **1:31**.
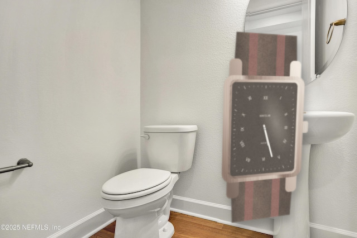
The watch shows **5:27**
